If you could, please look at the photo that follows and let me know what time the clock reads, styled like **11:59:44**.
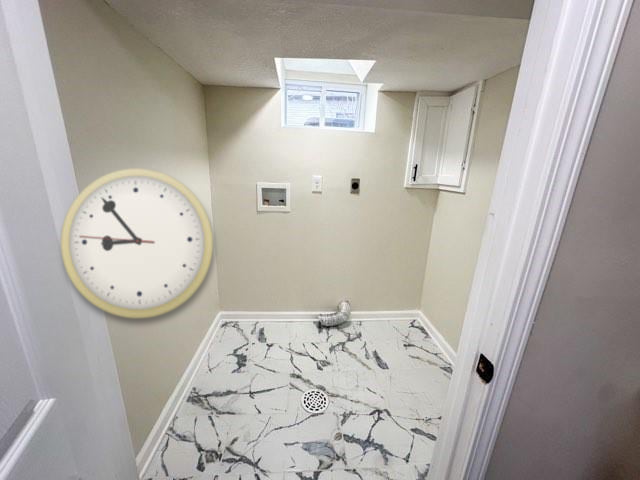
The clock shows **8:53:46**
